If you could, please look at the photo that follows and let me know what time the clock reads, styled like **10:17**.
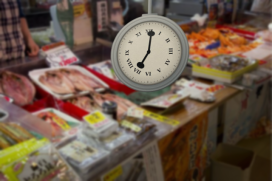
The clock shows **7:01**
